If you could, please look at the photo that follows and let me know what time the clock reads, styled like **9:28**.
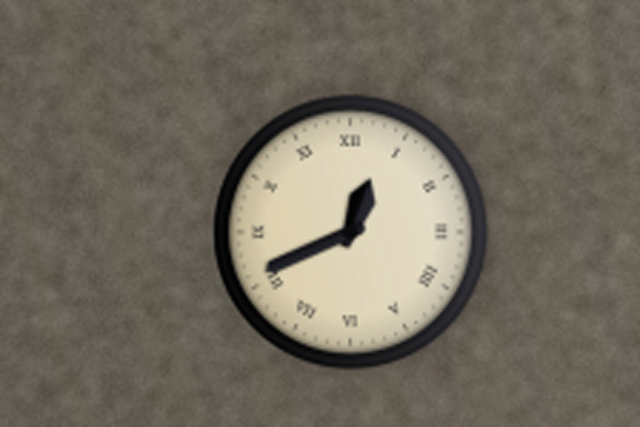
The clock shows **12:41**
